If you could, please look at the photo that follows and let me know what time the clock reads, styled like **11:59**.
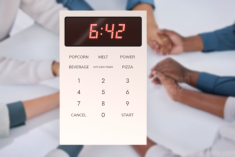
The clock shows **6:42**
